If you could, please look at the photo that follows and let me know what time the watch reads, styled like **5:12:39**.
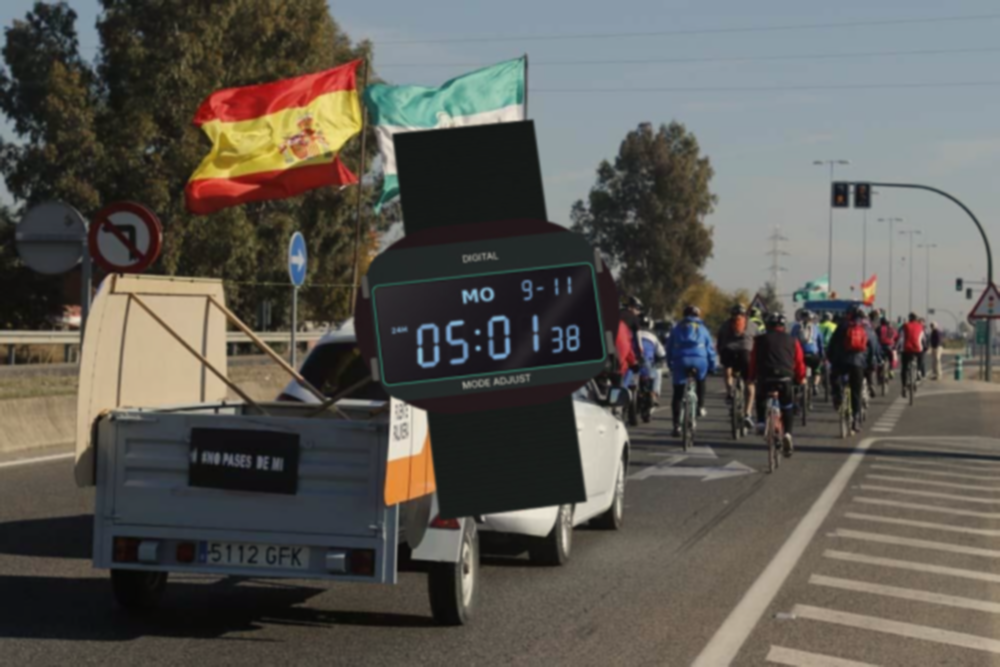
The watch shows **5:01:38**
